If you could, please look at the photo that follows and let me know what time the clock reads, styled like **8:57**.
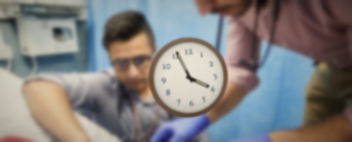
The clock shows **3:56**
